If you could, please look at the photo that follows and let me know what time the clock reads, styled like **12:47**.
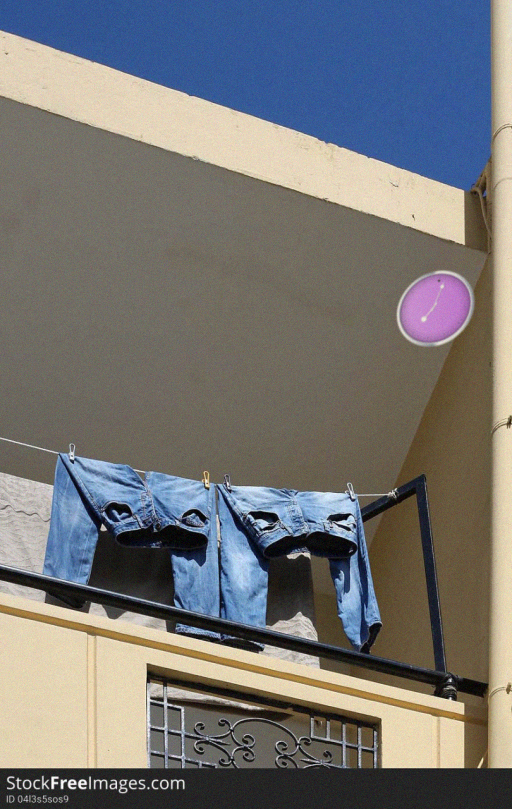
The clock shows **7:02**
